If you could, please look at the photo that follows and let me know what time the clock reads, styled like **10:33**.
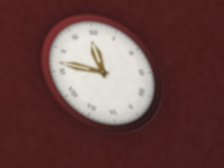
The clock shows **11:47**
